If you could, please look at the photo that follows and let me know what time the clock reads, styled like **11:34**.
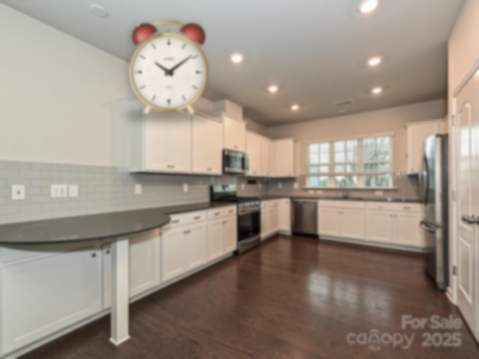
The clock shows **10:09**
